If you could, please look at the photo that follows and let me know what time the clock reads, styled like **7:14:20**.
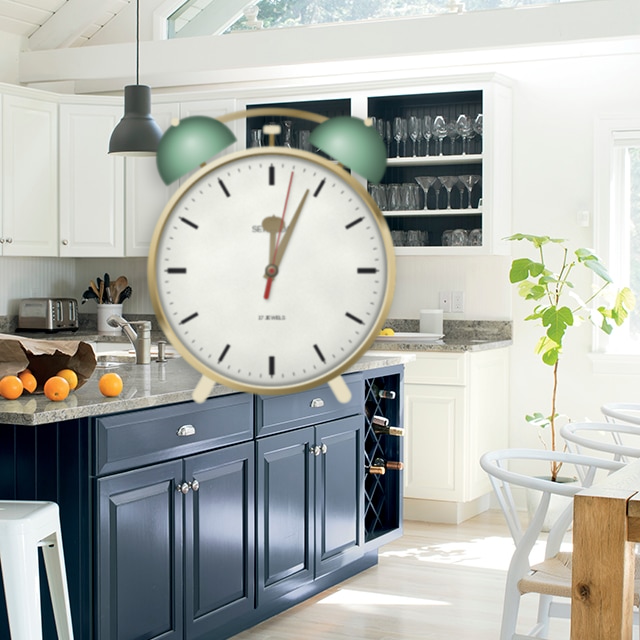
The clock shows **12:04:02**
